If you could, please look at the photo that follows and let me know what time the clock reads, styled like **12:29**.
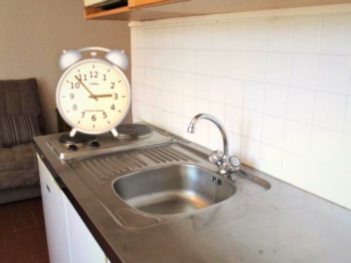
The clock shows **2:53**
